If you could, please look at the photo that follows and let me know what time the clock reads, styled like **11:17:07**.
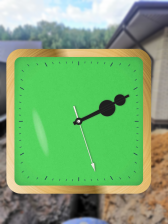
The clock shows **2:10:27**
